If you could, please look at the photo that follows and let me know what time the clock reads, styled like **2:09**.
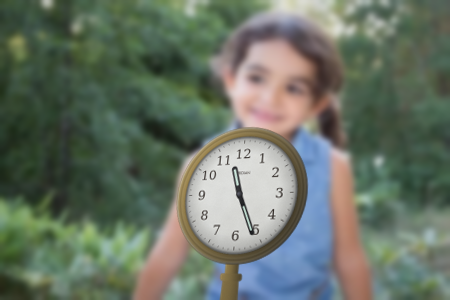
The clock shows **11:26**
